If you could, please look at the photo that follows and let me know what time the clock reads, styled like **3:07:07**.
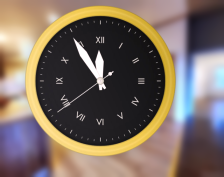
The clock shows **11:54:39**
